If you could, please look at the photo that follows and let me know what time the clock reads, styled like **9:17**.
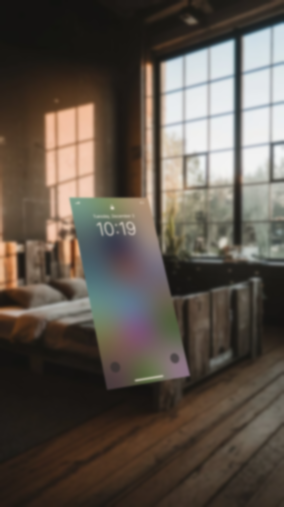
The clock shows **10:19**
